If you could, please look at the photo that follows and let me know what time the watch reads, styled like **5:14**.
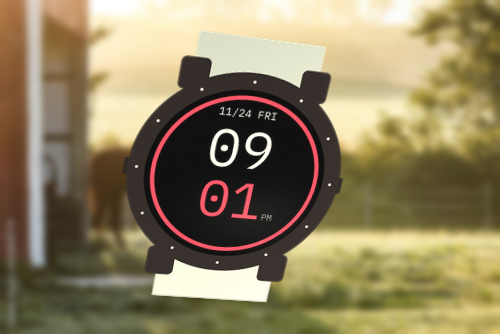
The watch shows **9:01**
